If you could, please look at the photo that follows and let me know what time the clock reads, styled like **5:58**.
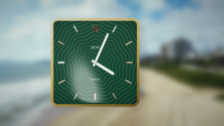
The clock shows **4:04**
